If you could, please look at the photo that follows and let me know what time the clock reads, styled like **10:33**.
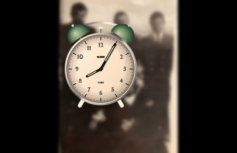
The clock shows **8:05**
